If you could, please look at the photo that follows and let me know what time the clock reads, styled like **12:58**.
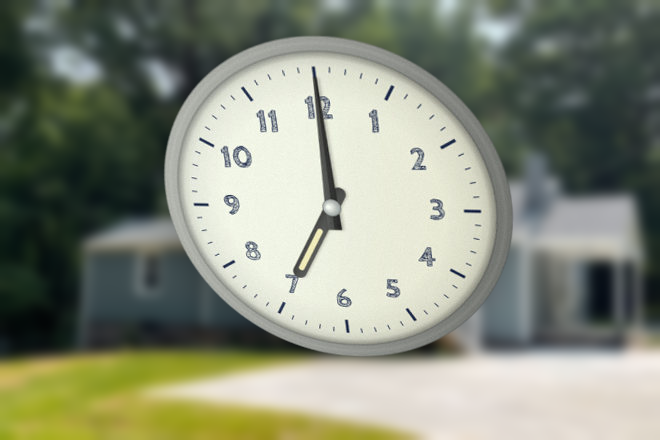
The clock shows **7:00**
